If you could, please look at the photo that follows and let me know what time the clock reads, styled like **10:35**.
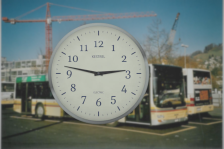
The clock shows **2:47**
